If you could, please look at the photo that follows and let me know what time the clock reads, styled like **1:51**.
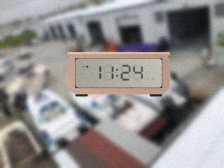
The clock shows **11:24**
